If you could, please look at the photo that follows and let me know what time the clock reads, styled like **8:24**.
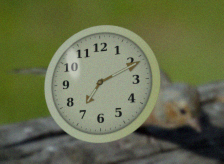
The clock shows **7:11**
